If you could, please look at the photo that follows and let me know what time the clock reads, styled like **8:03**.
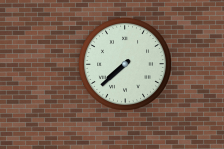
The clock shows **7:38**
